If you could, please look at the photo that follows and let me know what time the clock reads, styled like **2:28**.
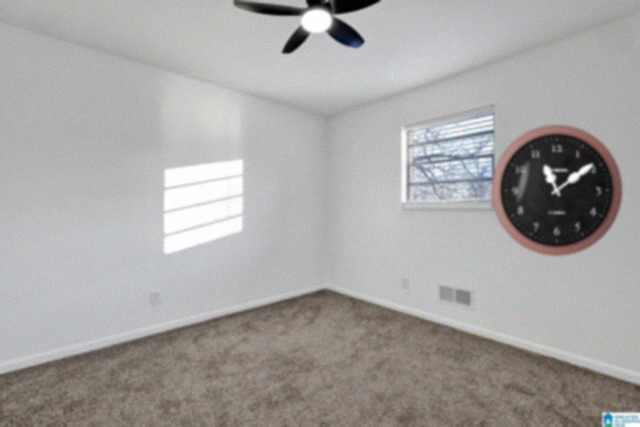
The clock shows **11:09**
